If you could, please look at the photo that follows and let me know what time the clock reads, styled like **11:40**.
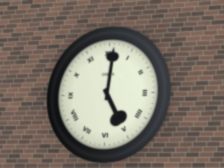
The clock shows **5:01**
